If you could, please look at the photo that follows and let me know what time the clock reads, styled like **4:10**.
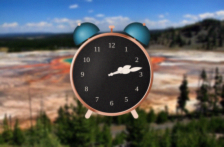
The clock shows **2:13**
